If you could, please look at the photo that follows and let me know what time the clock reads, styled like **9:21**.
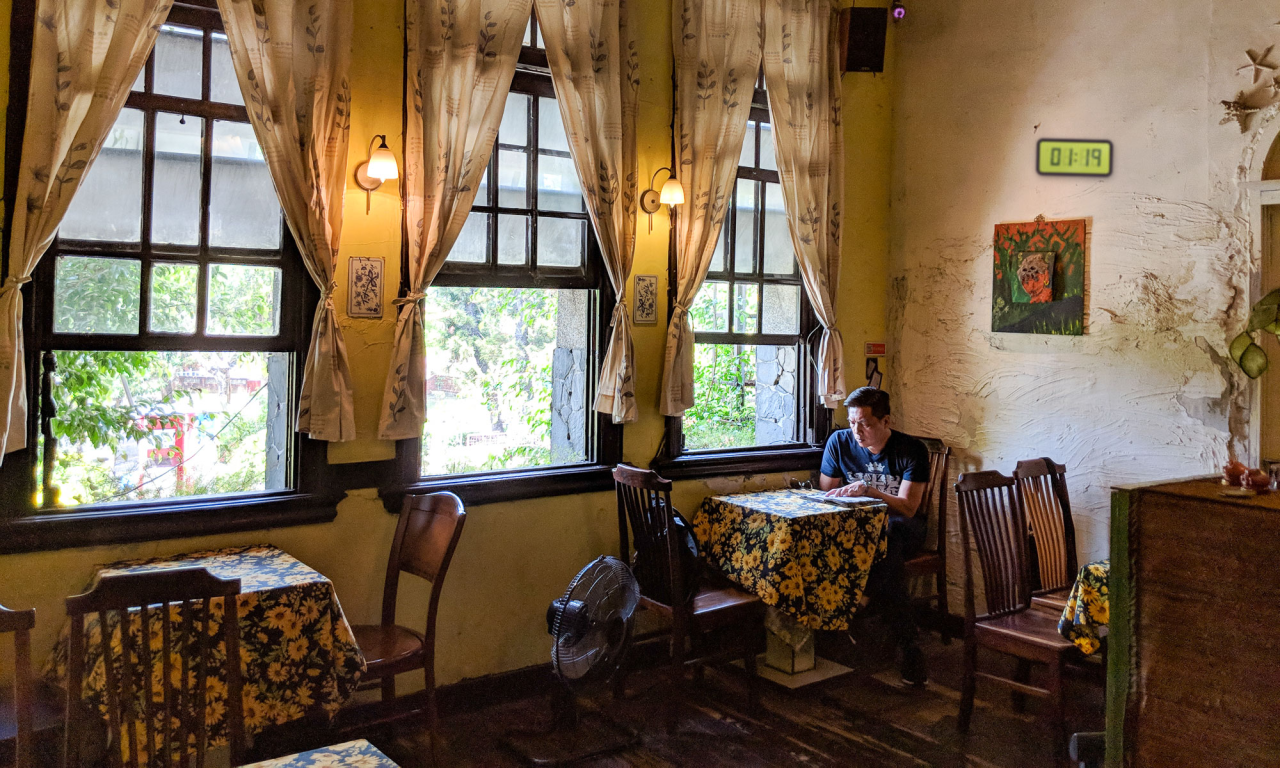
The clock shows **1:19**
